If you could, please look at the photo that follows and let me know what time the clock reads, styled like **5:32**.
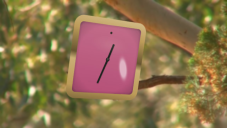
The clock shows **12:33**
